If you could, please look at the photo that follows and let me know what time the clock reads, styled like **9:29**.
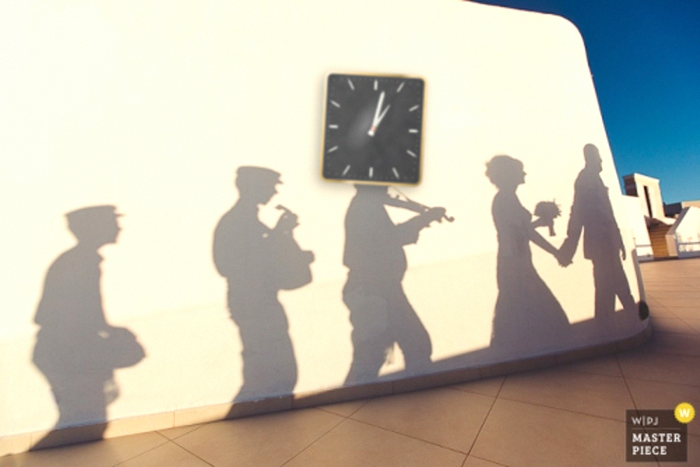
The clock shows **1:02**
